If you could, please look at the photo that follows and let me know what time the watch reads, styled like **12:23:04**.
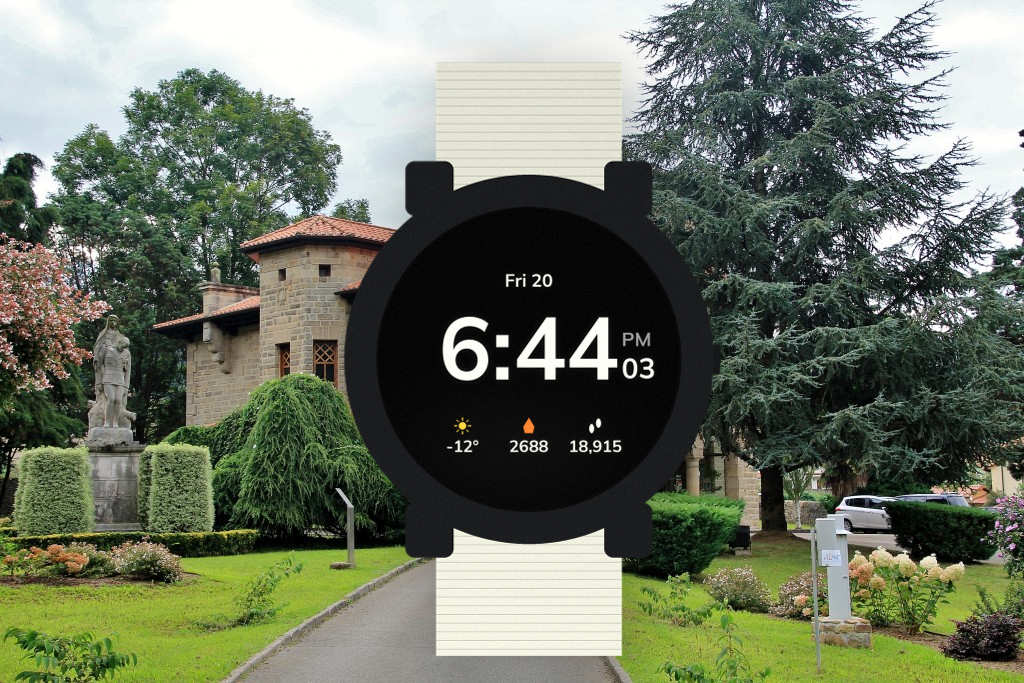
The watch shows **6:44:03**
